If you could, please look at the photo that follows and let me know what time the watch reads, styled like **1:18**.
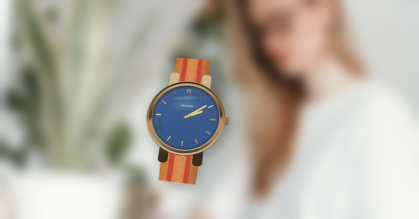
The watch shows **2:09**
